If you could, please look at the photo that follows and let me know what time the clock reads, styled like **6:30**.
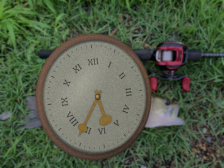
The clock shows **5:36**
